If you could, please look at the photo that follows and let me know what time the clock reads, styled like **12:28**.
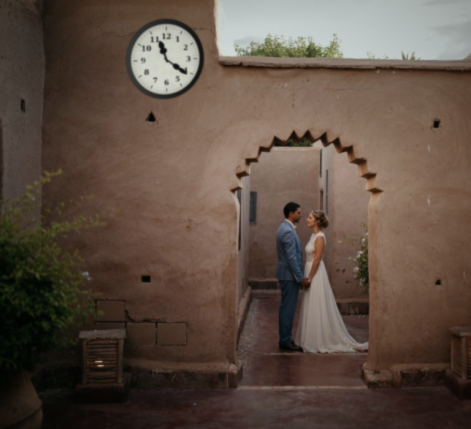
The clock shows **11:21**
